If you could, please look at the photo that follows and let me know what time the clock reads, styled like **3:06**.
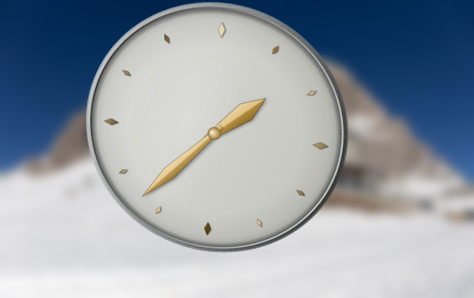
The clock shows **1:37**
